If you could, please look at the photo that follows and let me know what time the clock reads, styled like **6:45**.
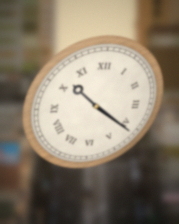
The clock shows **10:21**
